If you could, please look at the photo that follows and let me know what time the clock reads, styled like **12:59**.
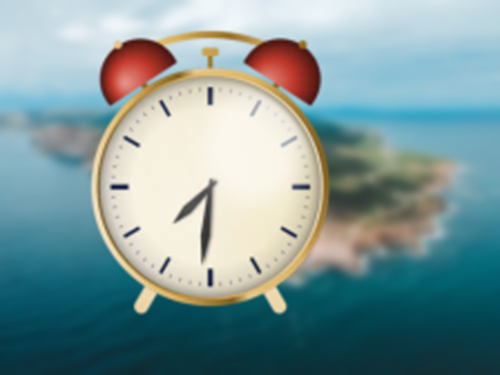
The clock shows **7:31**
